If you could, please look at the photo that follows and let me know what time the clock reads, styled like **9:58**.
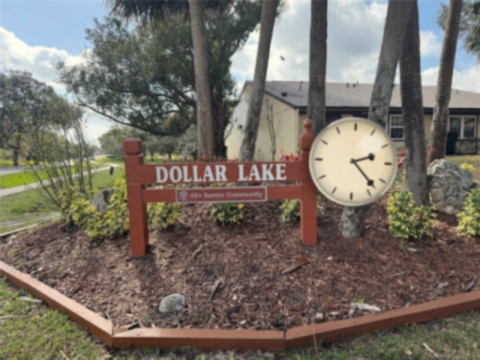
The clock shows **2:23**
